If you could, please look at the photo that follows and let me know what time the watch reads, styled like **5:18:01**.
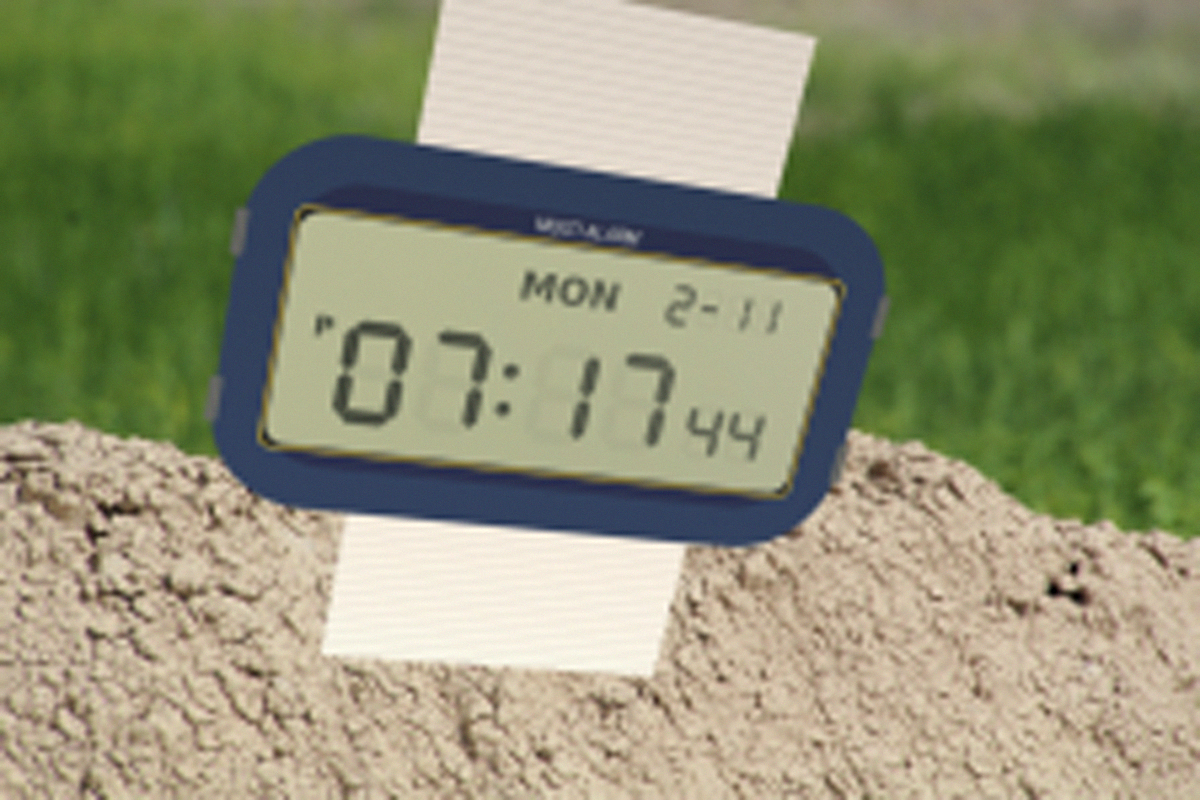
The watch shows **7:17:44**
